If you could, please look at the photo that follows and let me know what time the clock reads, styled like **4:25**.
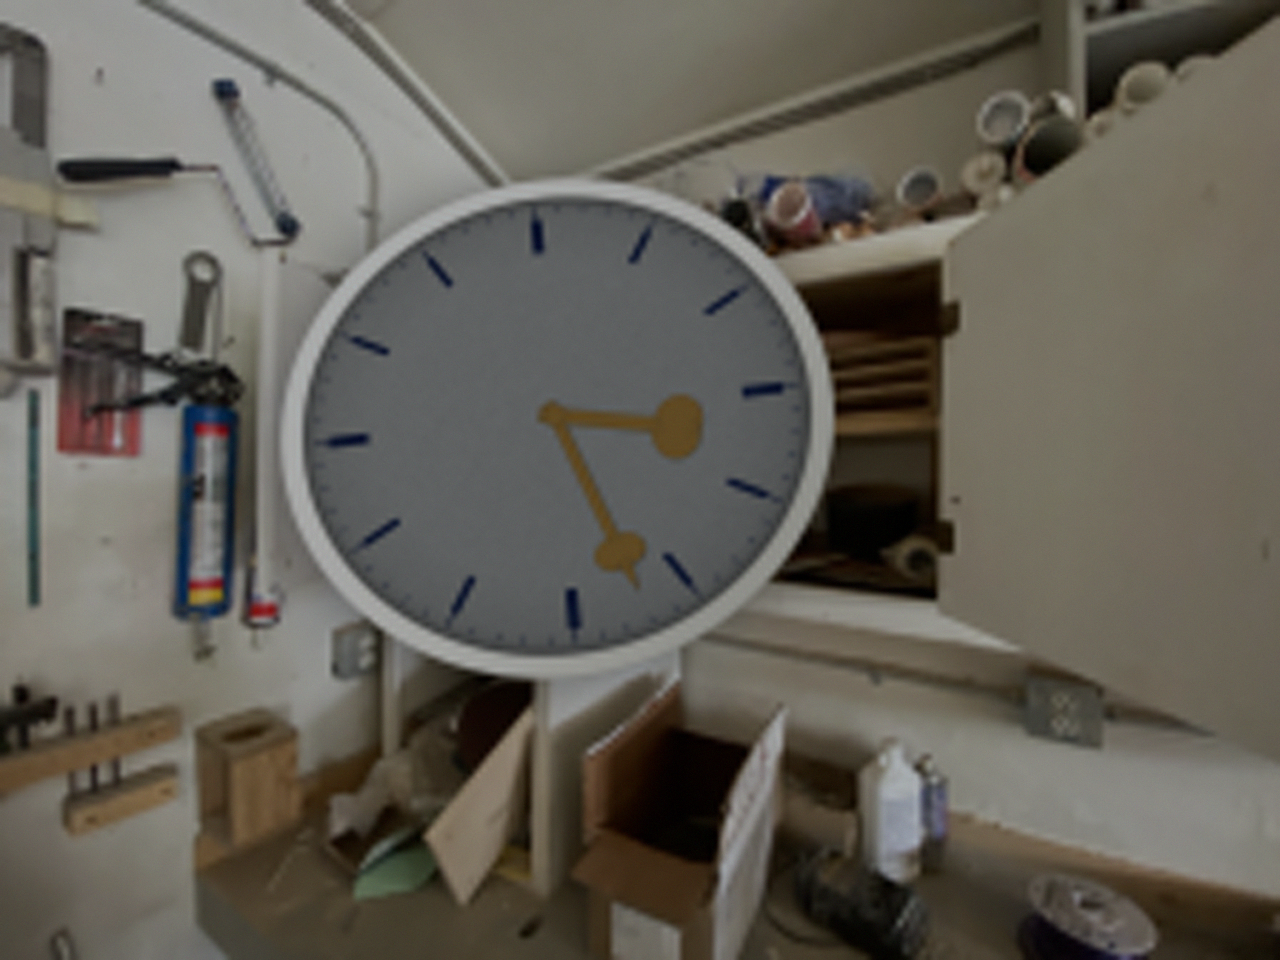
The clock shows **3:27**
